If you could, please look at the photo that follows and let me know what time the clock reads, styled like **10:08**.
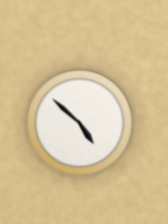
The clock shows **4:52**
